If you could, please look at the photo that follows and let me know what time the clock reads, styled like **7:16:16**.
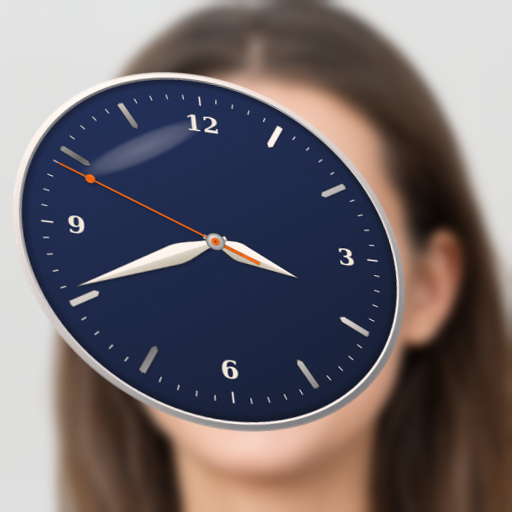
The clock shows **3:40:49**
